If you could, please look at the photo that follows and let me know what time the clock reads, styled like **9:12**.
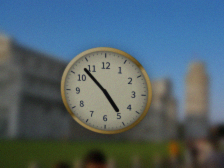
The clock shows **4:53**
